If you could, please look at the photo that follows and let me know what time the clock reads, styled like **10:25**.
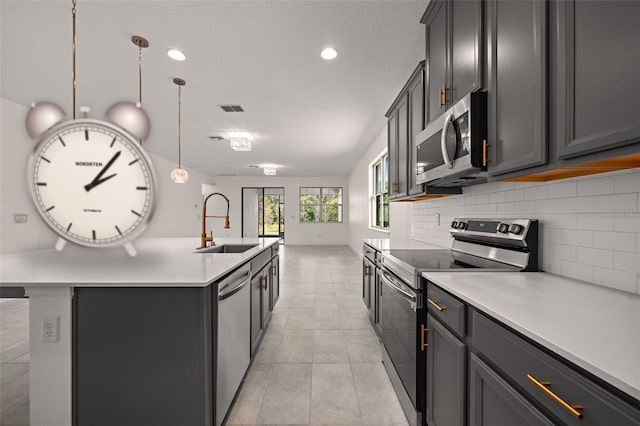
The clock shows **2:07**
